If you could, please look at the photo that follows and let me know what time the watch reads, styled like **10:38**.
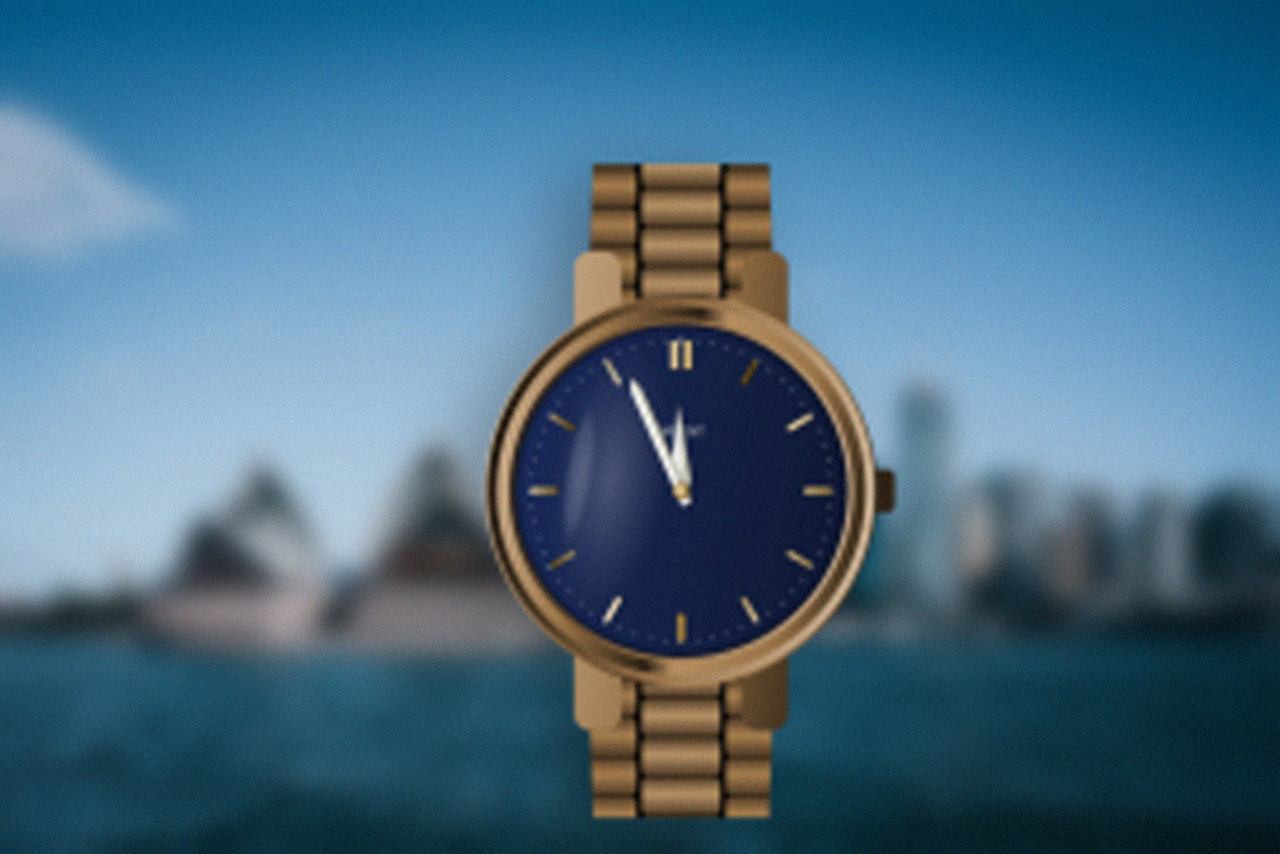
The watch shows **11:56**
